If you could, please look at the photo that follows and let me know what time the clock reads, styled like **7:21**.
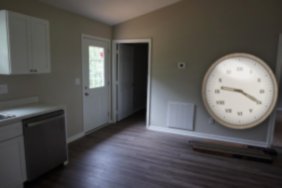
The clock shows **9:20**
